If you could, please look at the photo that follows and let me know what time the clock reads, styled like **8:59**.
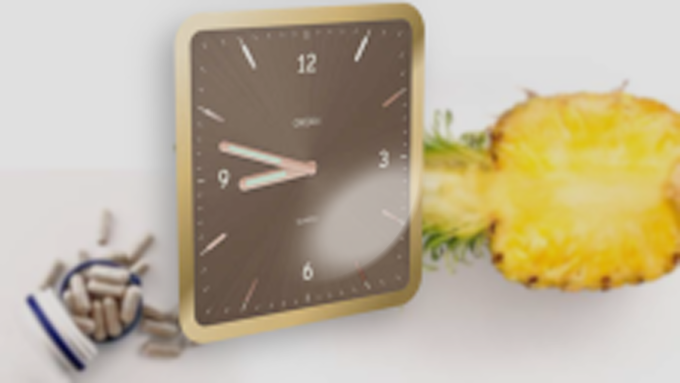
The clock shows **8:48**
